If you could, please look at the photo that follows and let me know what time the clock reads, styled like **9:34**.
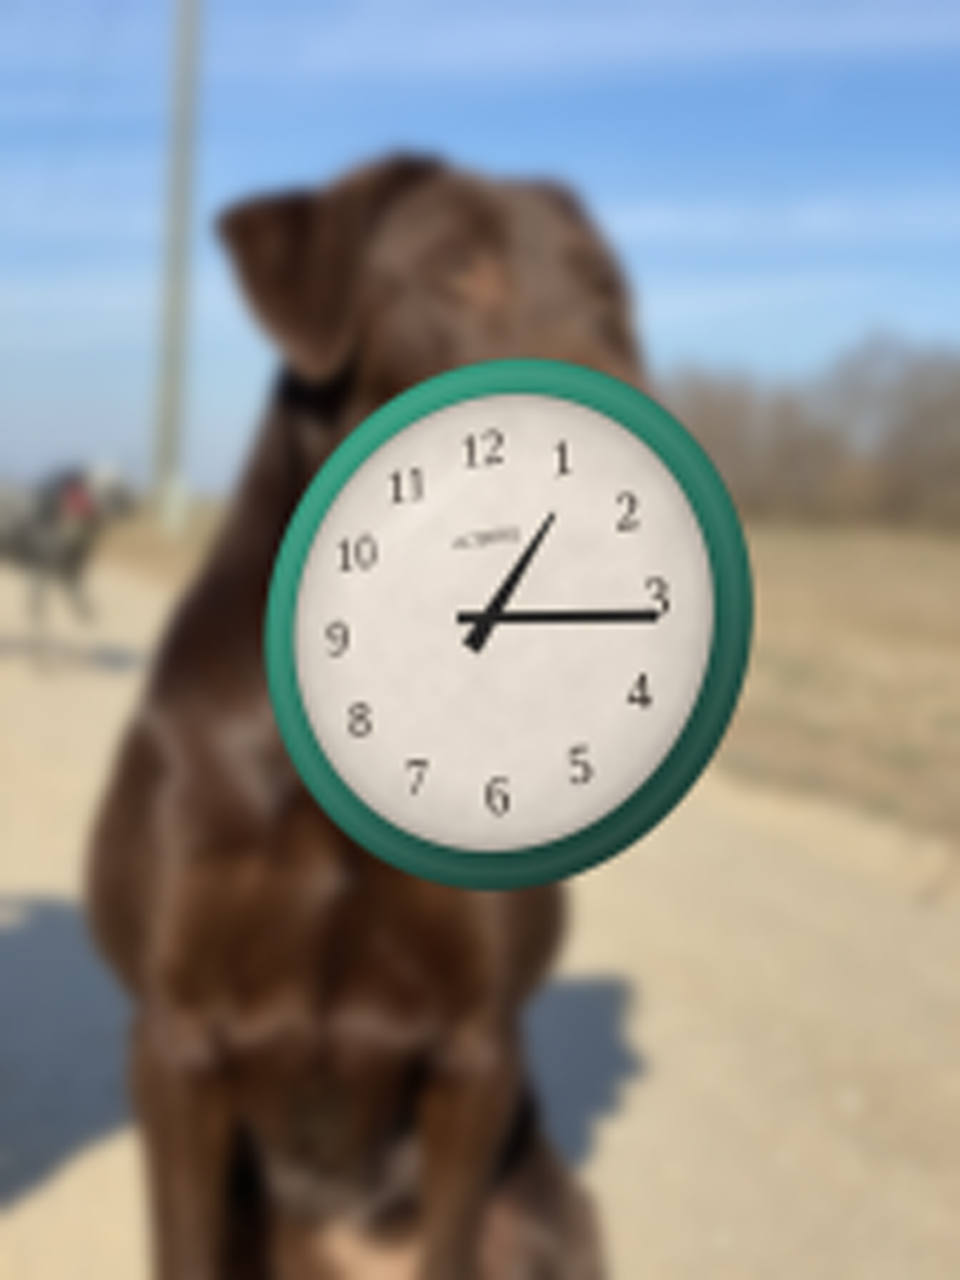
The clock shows **1:16**
